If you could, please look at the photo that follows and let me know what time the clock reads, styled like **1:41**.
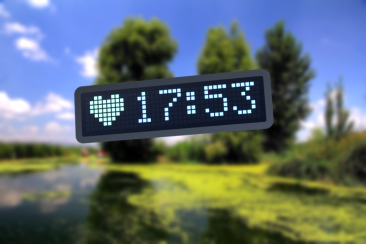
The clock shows **17:53**
